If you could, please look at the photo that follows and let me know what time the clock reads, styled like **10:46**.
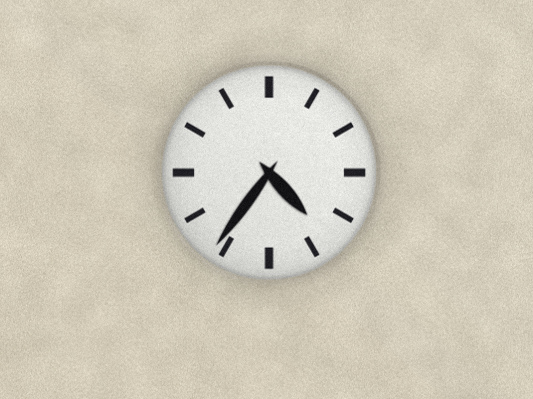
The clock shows **4:36**
